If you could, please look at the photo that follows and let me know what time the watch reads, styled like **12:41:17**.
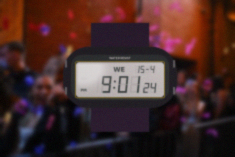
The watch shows **9:01:24**
